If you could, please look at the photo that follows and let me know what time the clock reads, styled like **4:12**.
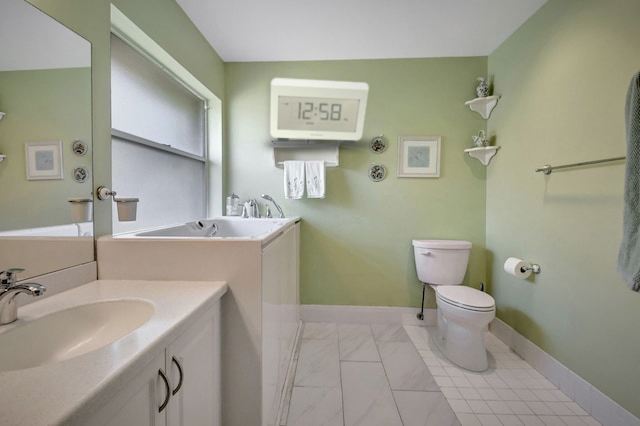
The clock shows **12:58**
